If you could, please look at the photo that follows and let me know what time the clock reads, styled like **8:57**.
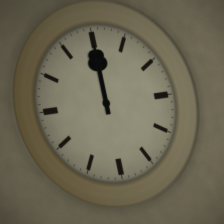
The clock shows **12:00**
